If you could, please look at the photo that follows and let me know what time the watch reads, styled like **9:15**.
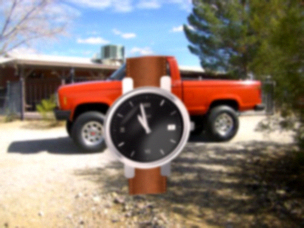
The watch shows **10:58**
